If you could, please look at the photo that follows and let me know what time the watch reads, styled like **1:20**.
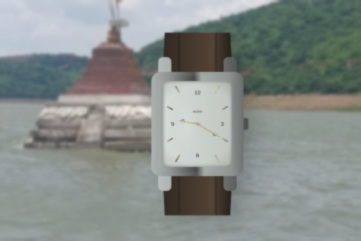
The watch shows **9:20**
